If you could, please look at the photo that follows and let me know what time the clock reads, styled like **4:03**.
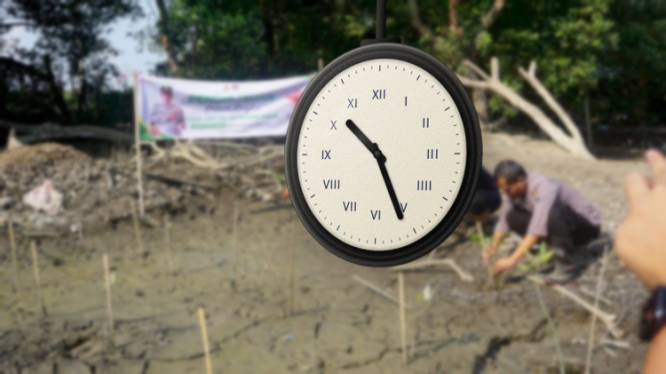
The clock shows **10:26**
